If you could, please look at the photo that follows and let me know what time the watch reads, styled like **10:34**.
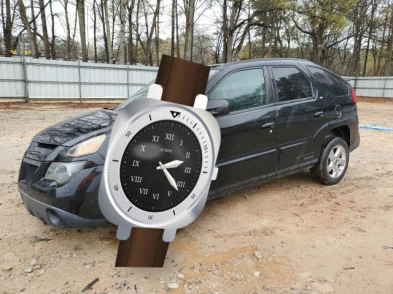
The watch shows **2:22**
